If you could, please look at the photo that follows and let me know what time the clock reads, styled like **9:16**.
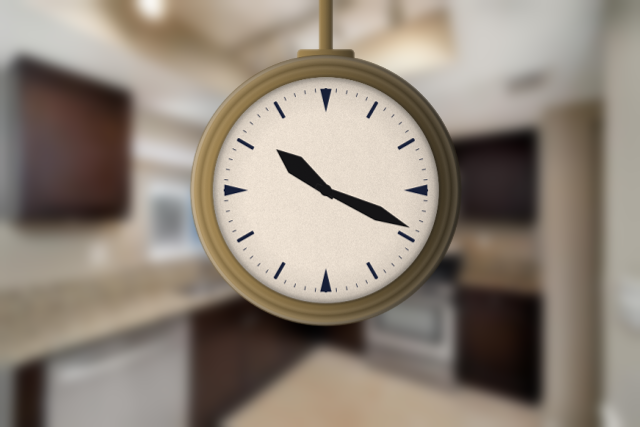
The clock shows **10:19**
